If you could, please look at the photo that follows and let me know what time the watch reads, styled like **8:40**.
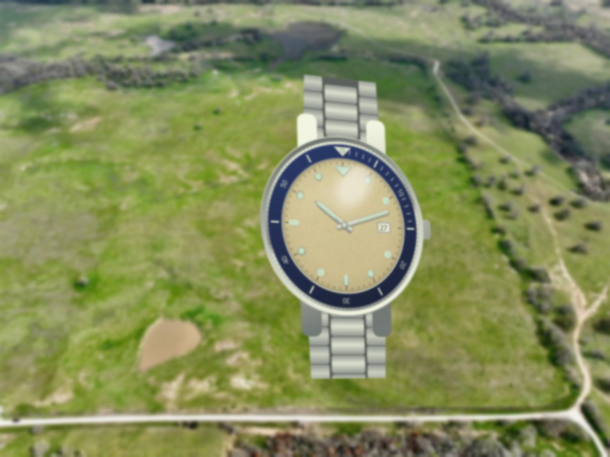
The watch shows **10:12**
